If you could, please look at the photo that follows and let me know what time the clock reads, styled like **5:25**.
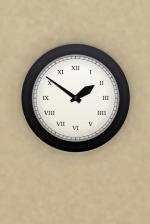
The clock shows **1:51**
